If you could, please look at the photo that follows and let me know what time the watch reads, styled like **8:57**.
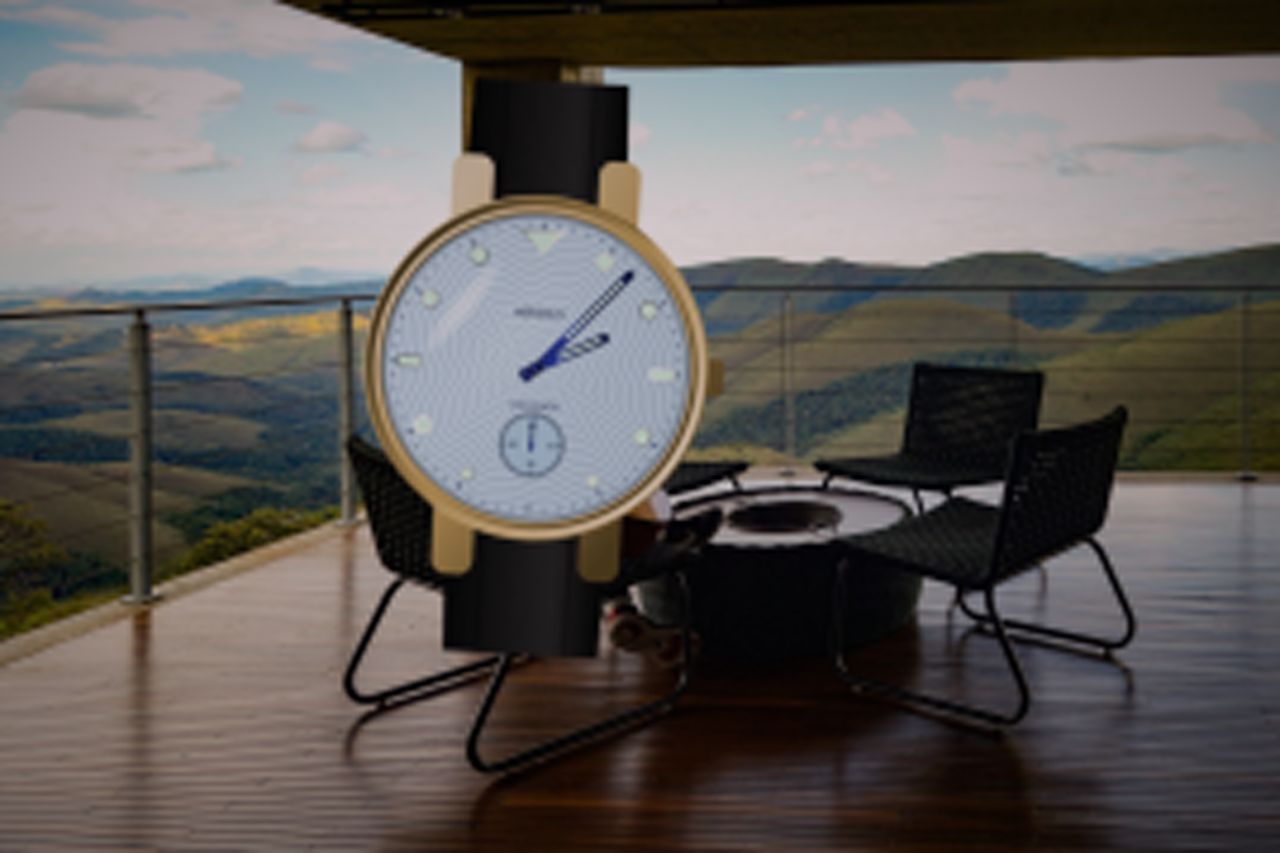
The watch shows **2:07**
